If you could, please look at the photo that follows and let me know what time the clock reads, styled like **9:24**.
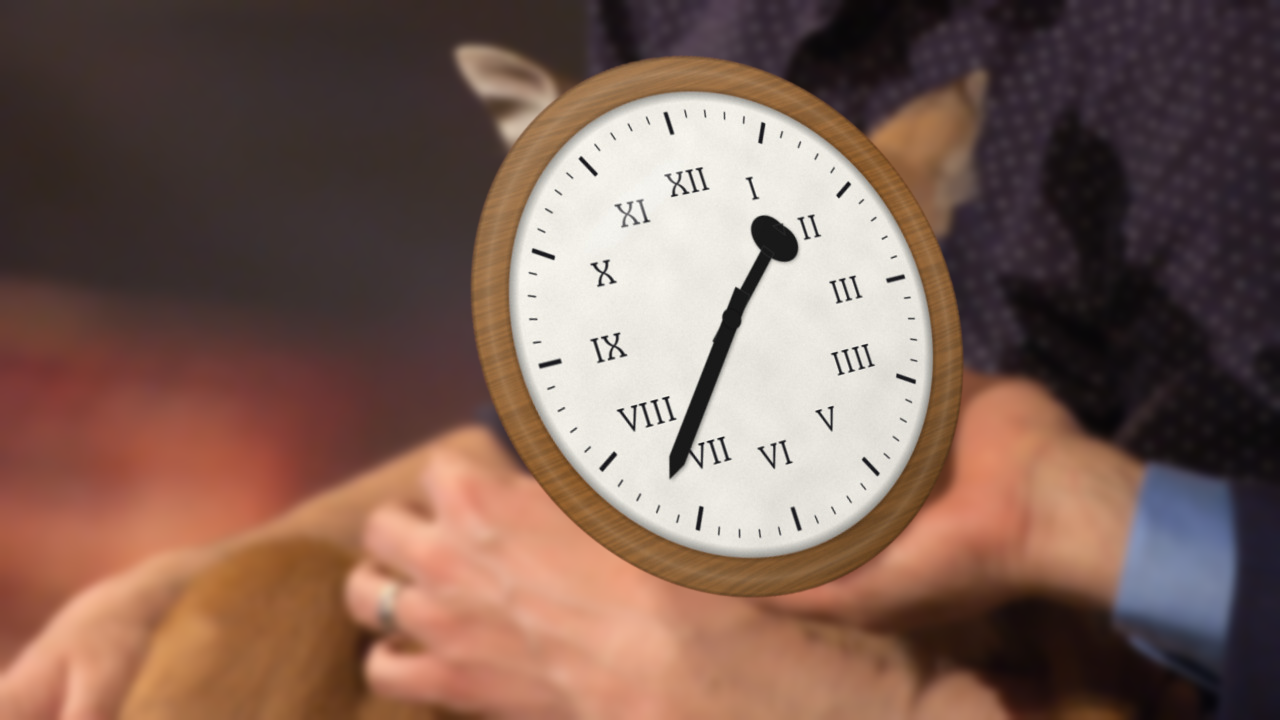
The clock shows **1:37**
